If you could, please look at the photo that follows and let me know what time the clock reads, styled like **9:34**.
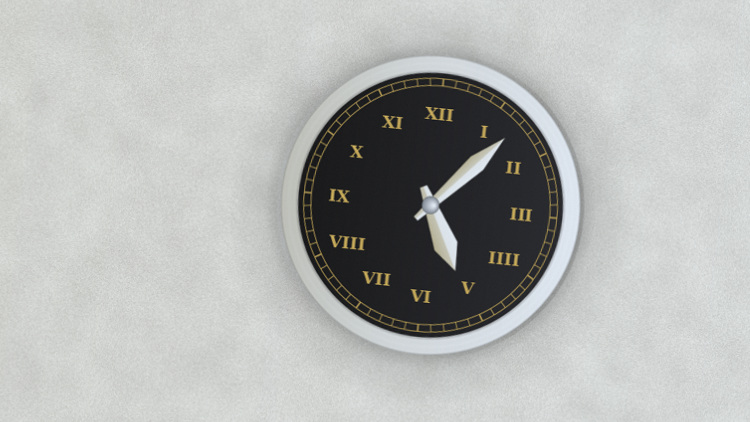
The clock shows **5:07**
